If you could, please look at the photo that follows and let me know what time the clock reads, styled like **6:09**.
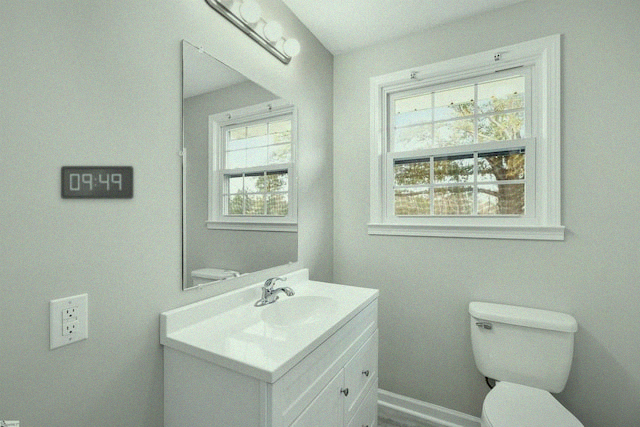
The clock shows **9:49**
